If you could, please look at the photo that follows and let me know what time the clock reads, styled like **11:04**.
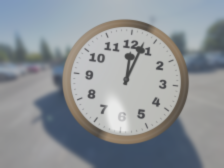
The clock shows **12:03**
